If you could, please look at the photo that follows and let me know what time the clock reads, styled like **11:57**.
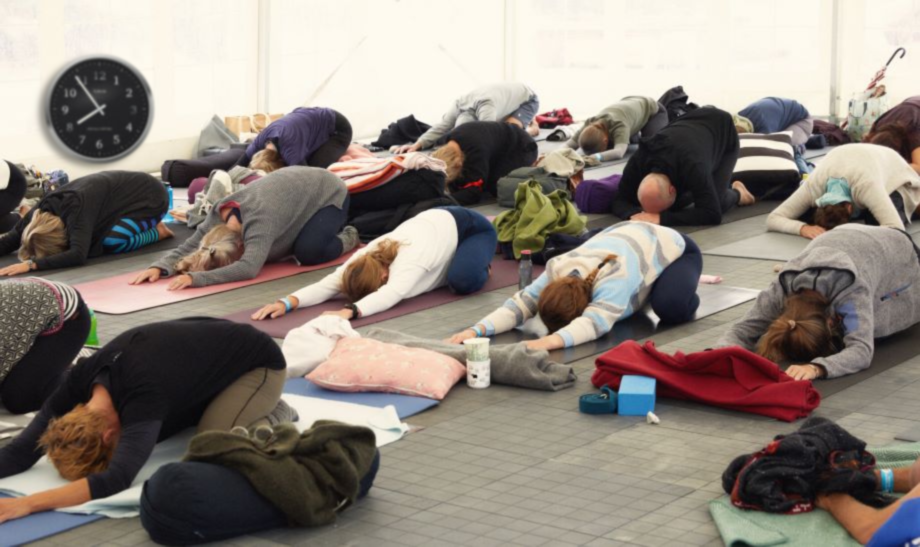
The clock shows **7:54**
